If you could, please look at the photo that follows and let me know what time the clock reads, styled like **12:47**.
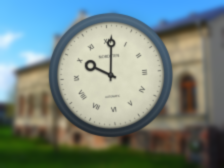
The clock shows **10:01**
